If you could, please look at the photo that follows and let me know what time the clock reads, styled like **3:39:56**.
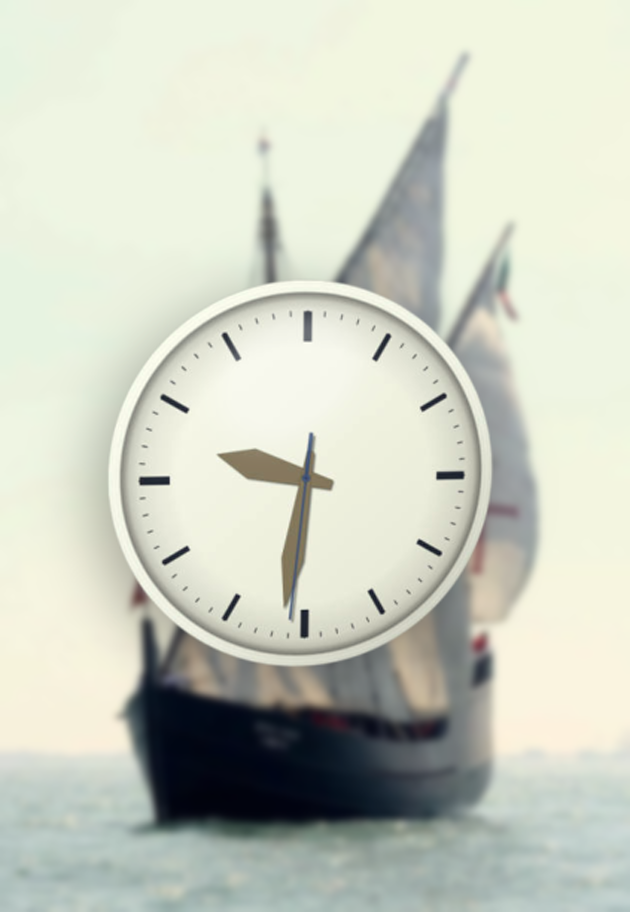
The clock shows **9:31:31**
